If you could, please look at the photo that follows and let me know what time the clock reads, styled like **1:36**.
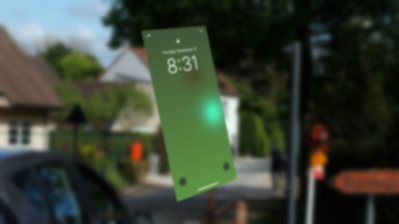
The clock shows **8:31**
